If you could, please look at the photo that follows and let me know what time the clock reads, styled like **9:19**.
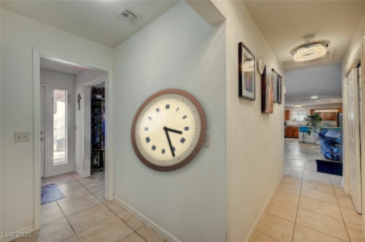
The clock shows **3:26**
